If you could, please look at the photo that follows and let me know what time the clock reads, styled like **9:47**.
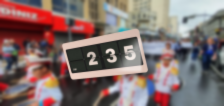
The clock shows **2:35**
